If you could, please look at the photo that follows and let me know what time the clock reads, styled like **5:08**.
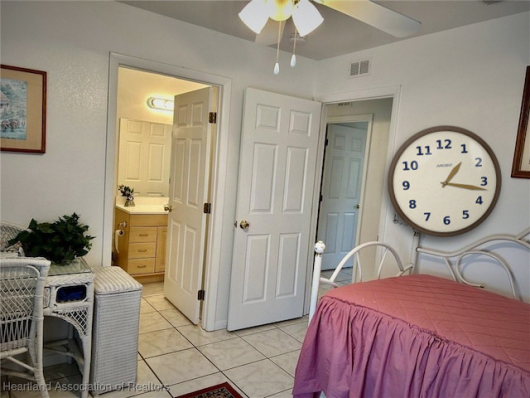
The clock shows **1:17**
